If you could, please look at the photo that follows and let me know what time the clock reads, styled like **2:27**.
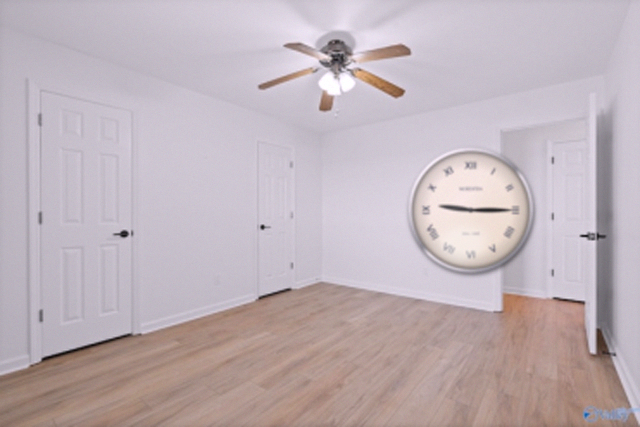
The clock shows **9:15**
